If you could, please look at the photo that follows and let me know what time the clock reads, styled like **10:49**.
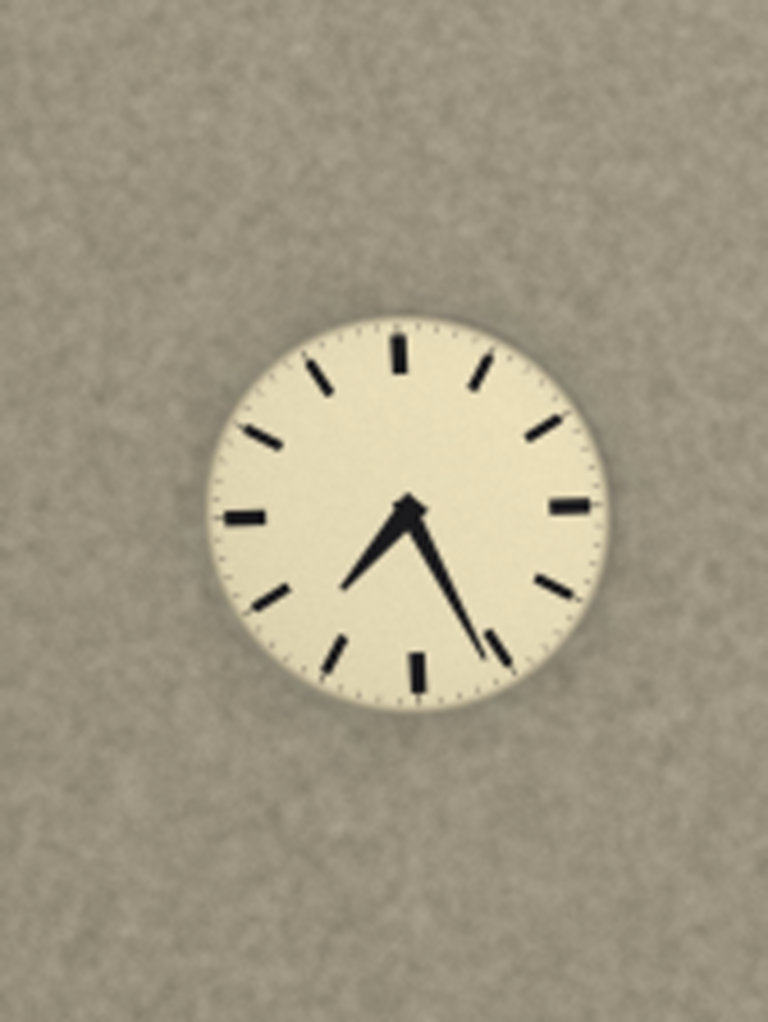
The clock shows **7:26**
